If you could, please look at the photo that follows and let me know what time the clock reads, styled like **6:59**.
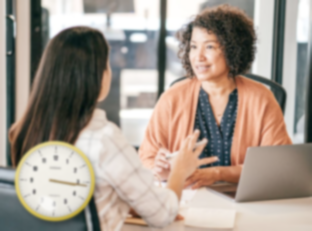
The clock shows **3:16**
